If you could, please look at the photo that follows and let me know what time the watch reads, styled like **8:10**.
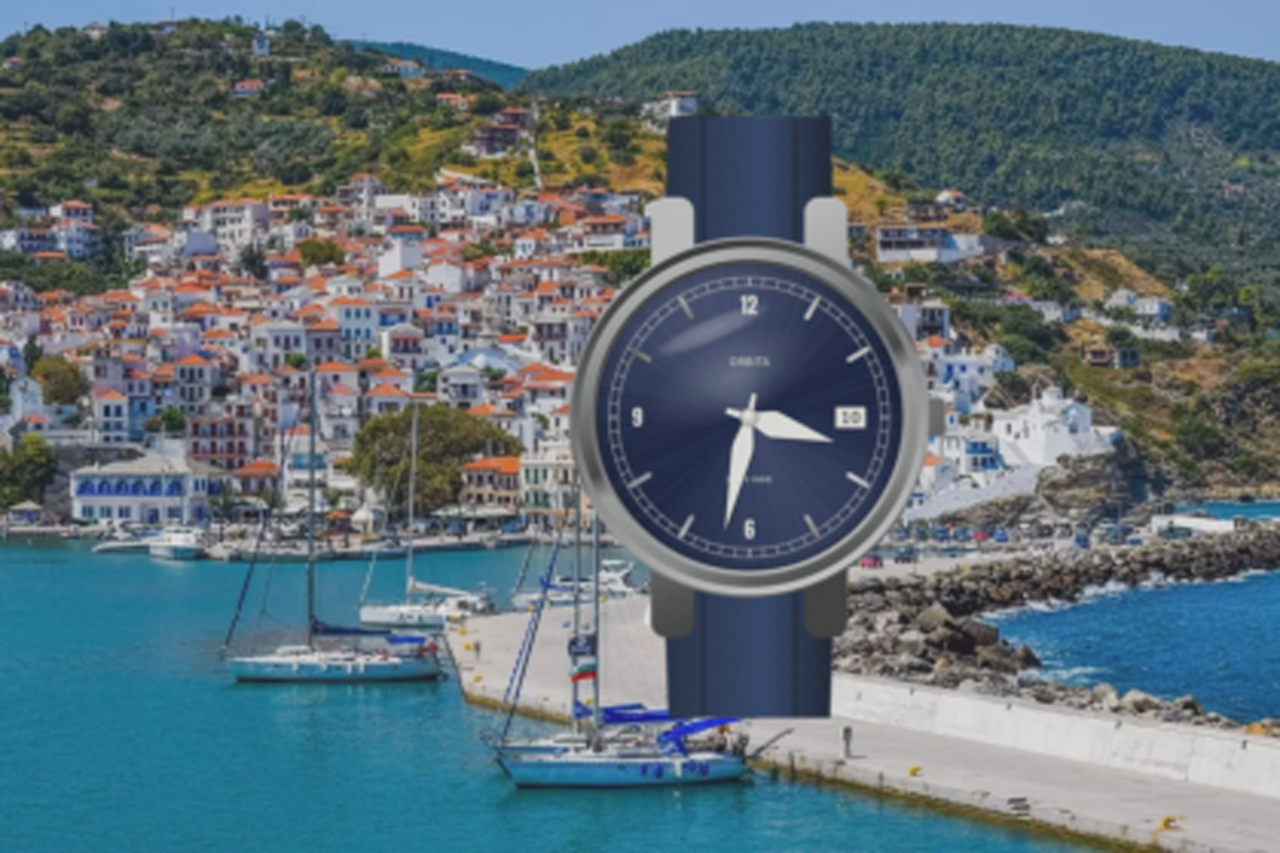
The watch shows **3:32**
